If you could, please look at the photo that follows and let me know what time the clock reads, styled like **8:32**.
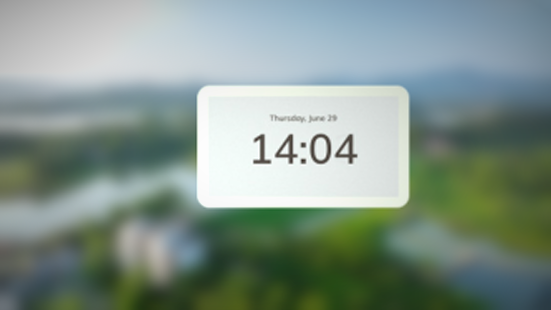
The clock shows **14:04**
